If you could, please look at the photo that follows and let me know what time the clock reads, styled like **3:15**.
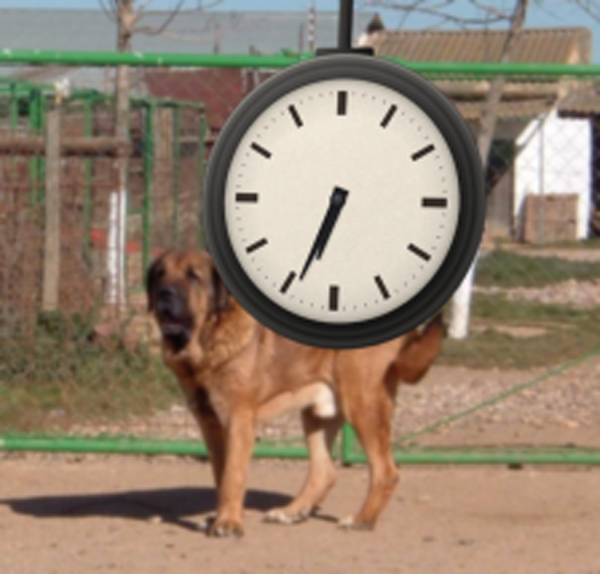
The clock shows **6:34**
